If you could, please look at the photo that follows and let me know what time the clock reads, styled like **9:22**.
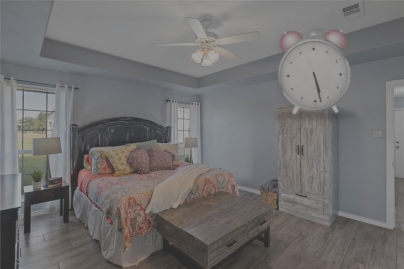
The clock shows **5:28**
